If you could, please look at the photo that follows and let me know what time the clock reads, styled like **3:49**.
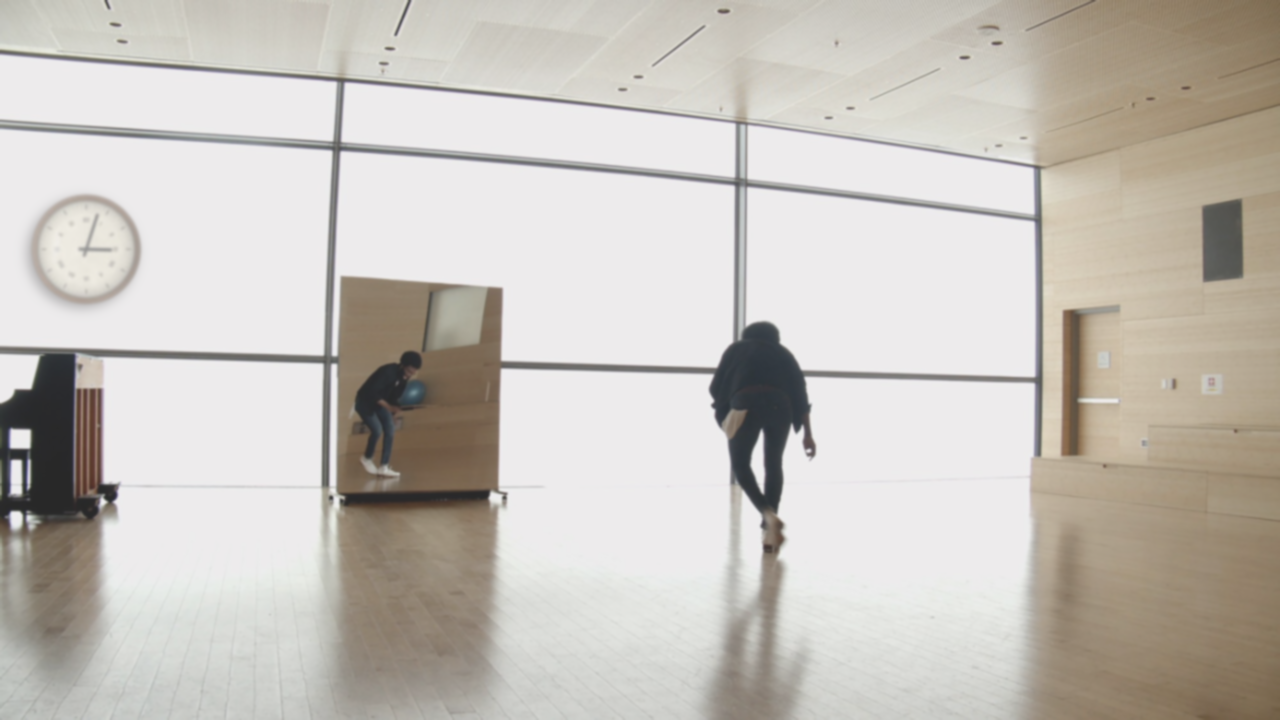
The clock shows **3:03**
